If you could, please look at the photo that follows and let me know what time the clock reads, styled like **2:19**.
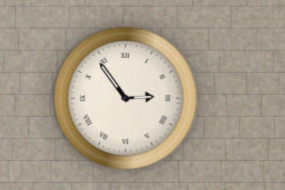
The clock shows **2:54**
